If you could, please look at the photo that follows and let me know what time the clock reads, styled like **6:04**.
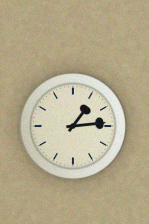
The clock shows **1:14**
